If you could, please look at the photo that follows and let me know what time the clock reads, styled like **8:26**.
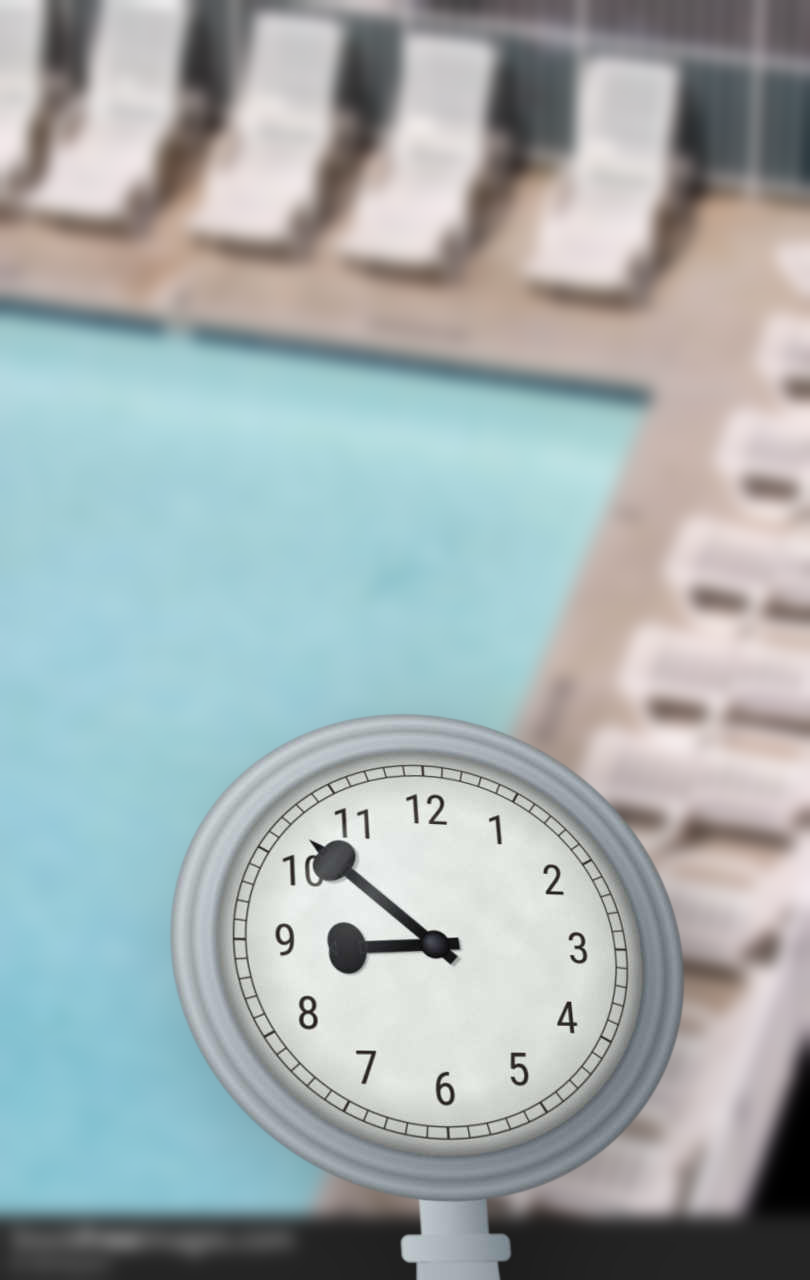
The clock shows **8:52**
